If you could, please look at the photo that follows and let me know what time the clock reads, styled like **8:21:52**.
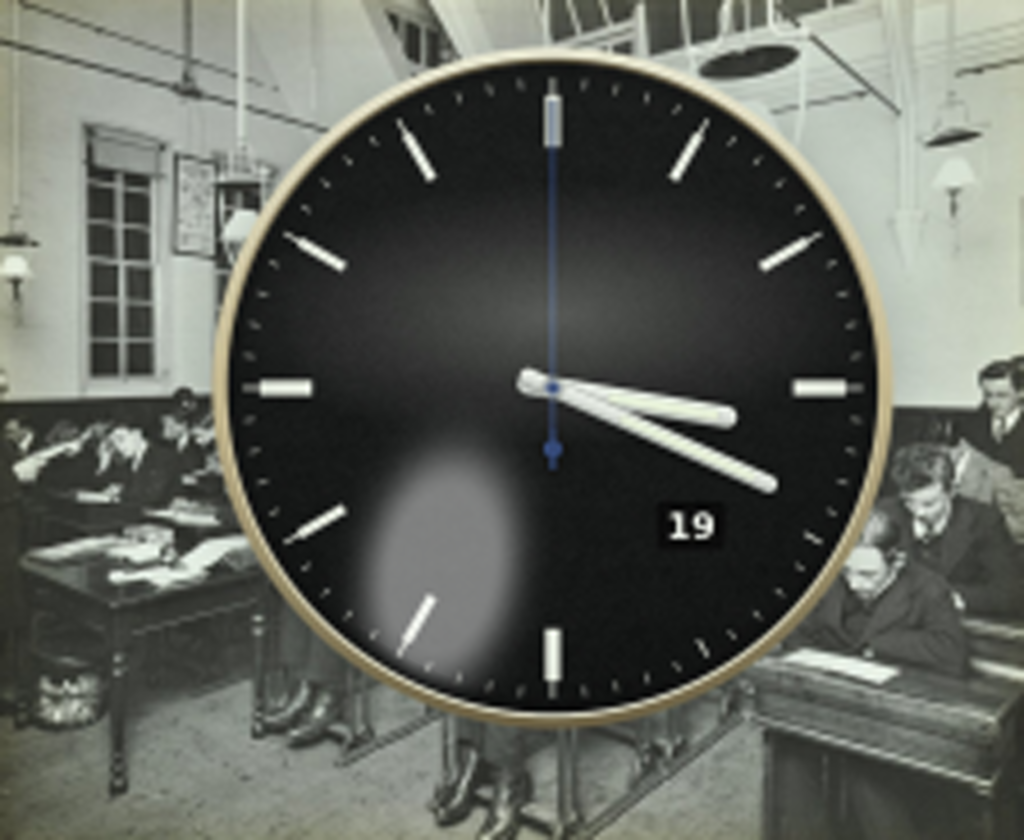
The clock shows **3:19:00**
